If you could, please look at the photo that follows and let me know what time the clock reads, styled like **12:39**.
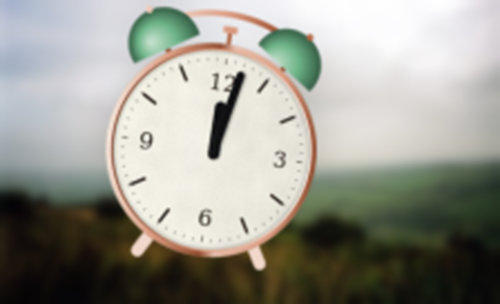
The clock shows **12:02**
